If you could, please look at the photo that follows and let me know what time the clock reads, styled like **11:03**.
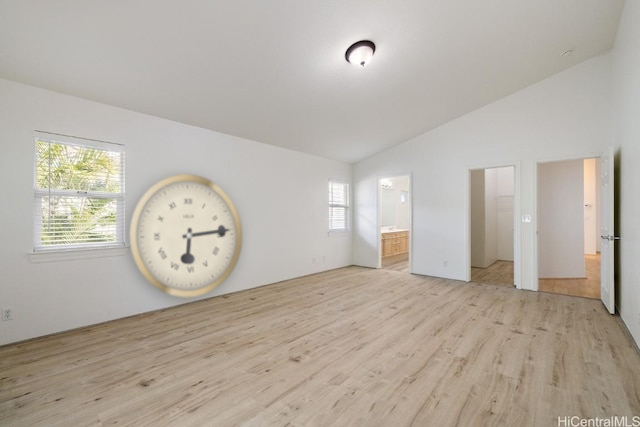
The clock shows **6:14**
